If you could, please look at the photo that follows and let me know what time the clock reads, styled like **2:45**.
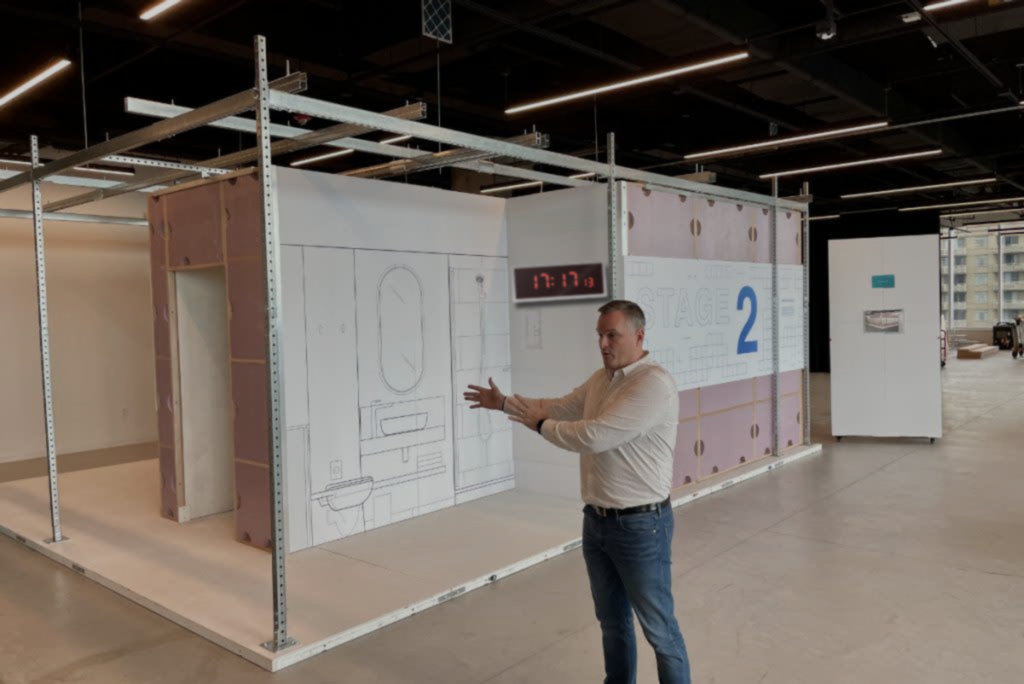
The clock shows **17:17**
